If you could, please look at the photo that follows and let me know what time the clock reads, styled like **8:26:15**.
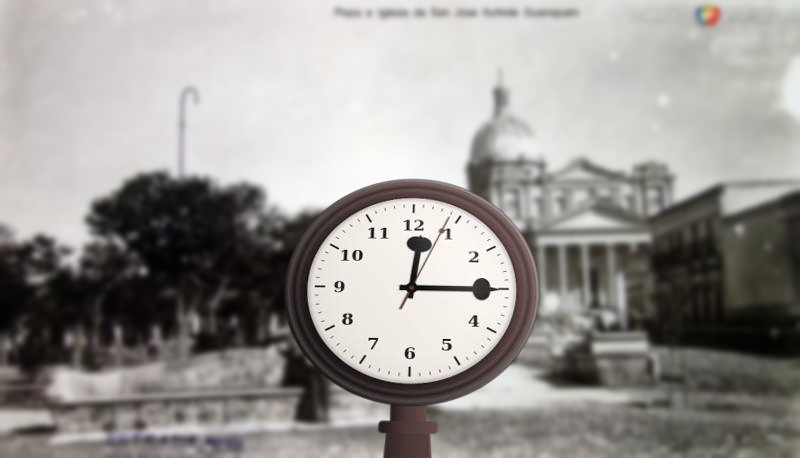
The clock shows **12:15:04**
